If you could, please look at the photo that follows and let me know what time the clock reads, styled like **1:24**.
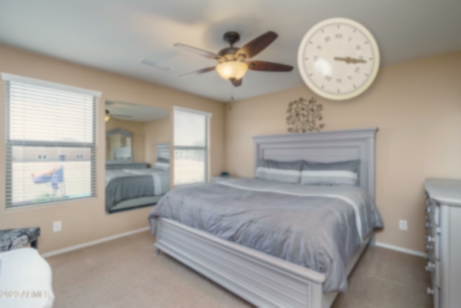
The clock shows **3:16**
